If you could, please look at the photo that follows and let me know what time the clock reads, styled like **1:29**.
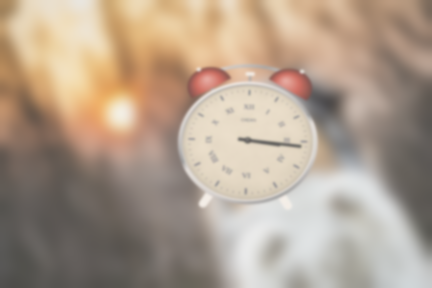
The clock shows **3:16**
